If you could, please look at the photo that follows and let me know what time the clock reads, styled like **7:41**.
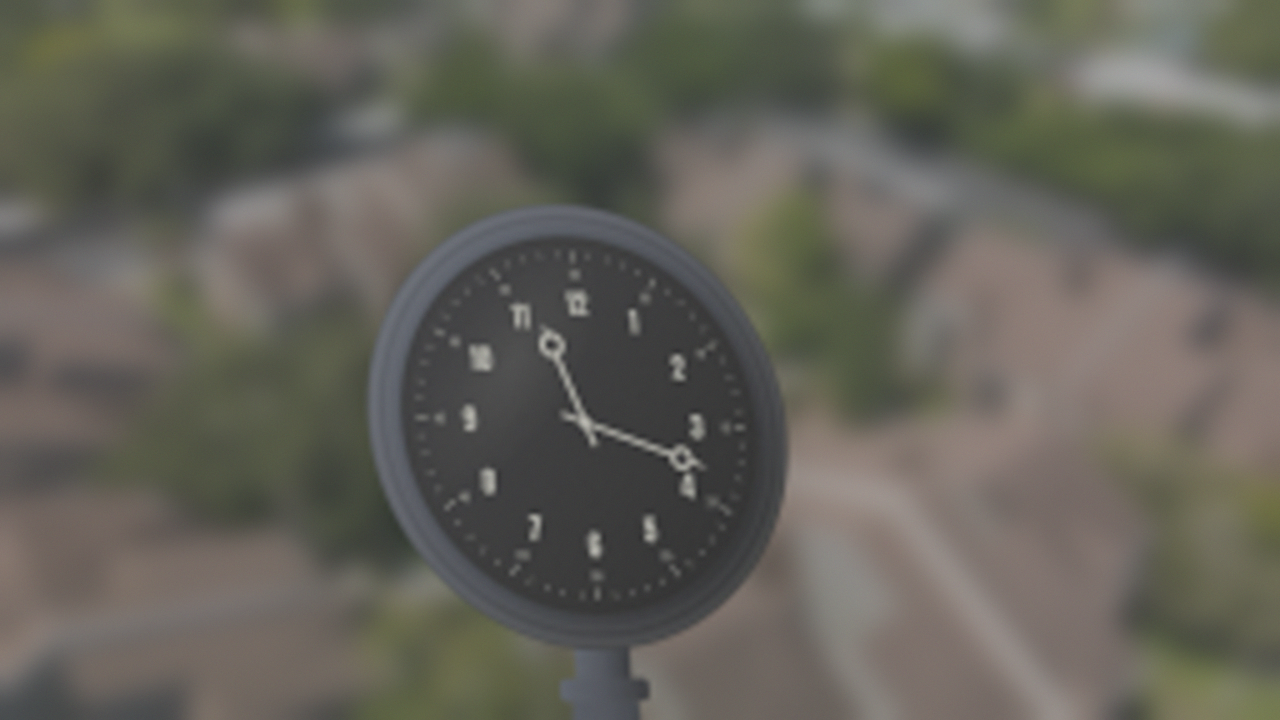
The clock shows **11:18**
